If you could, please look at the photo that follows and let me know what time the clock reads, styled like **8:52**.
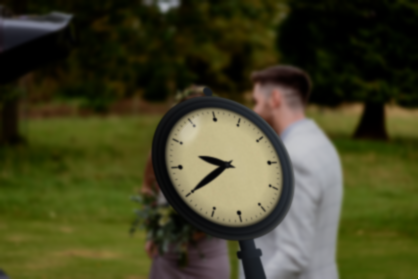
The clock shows **9:40**
